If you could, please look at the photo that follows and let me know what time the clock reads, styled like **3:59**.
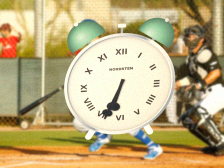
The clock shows **6:34**
